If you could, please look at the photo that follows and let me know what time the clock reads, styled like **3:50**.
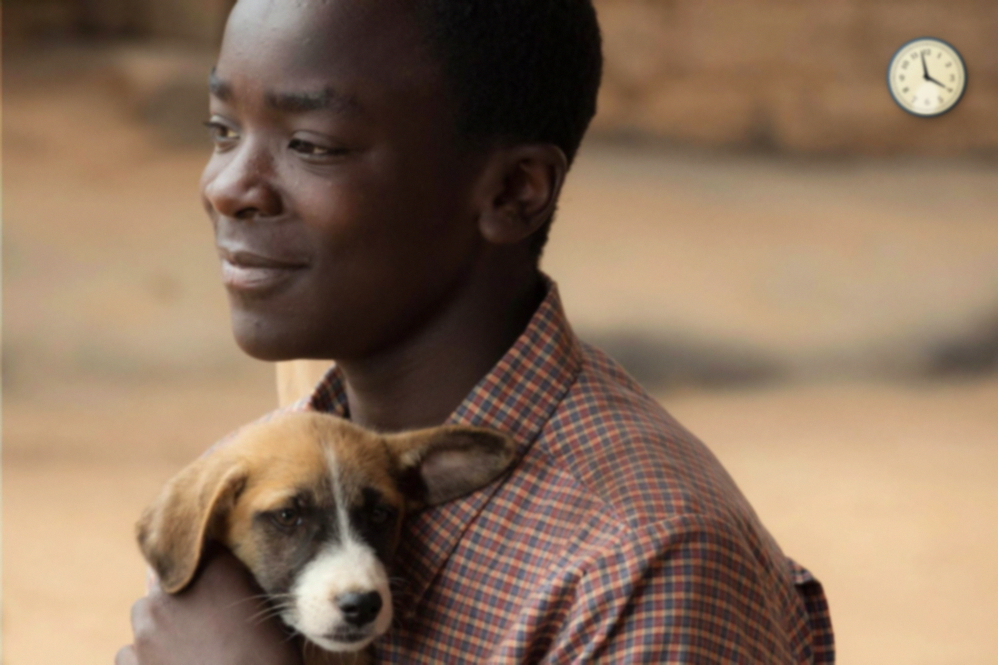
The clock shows **3:58**
